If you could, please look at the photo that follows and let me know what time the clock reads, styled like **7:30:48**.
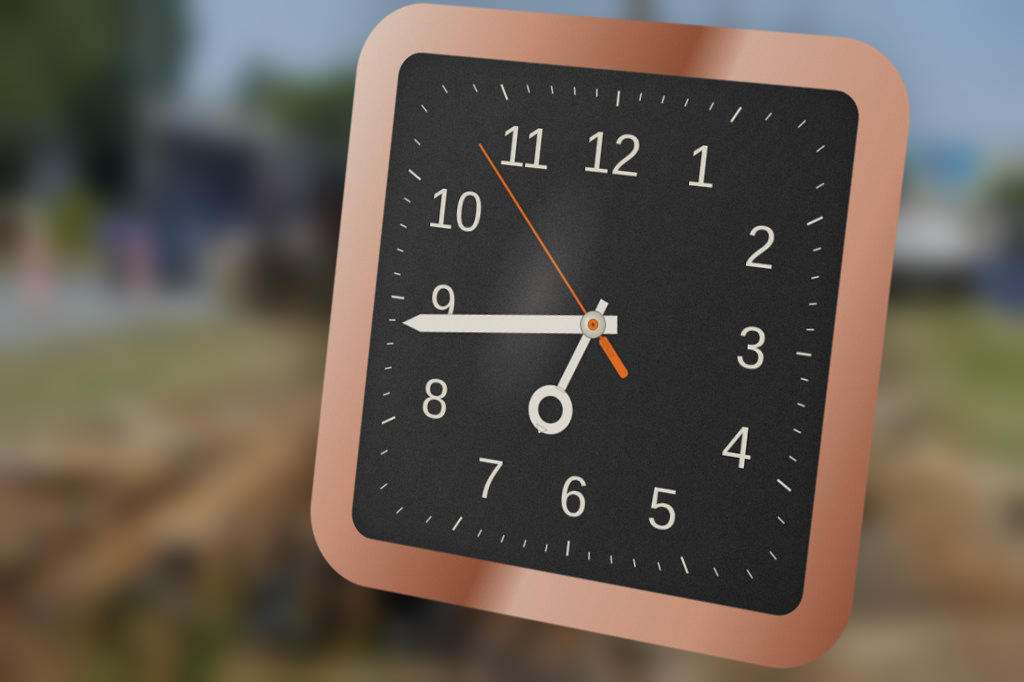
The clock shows **6:43:53**
